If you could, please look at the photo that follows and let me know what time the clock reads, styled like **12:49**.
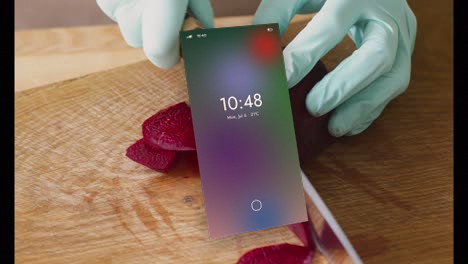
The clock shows **10:48**
